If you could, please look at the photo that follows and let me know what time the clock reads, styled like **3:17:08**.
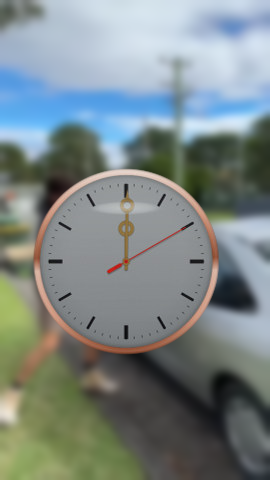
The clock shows **12:00:10**
